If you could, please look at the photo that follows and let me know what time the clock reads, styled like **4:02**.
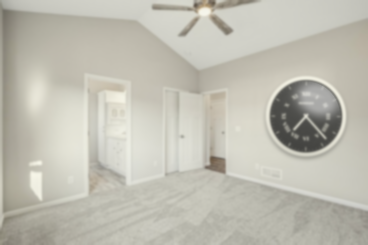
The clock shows **7:23**
